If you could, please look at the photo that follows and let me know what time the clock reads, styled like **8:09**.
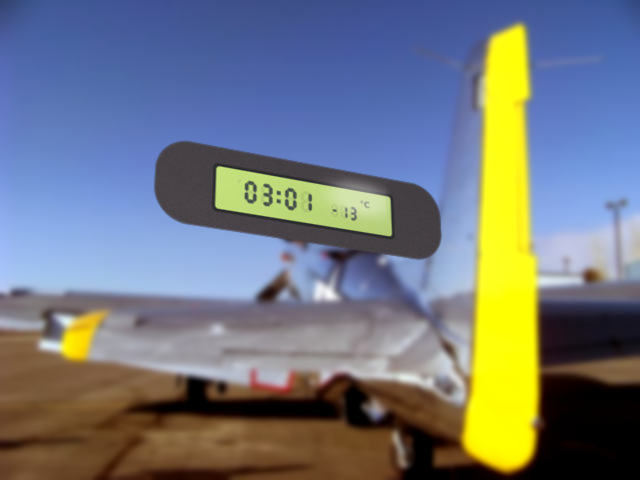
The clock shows **3:01**
